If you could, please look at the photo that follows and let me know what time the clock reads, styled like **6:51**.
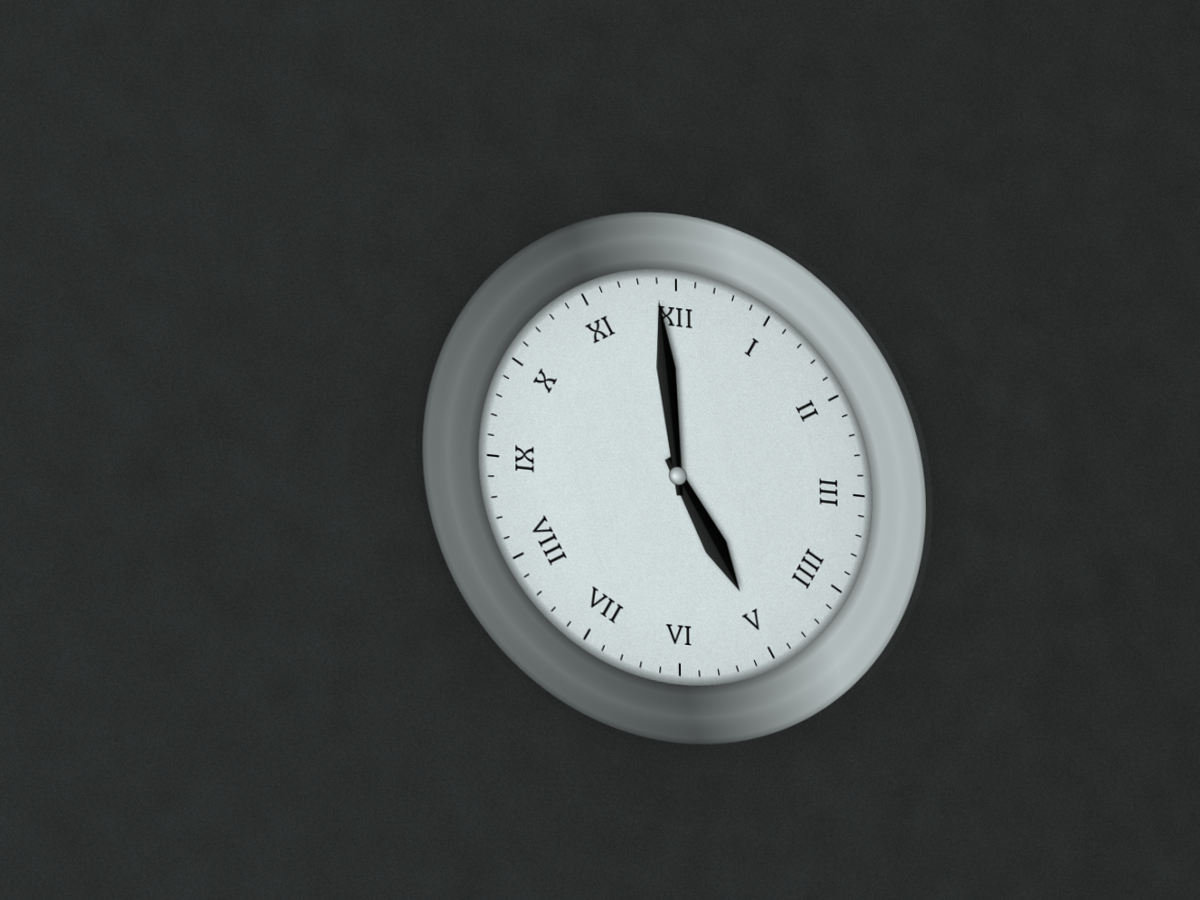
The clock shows **4:59**
